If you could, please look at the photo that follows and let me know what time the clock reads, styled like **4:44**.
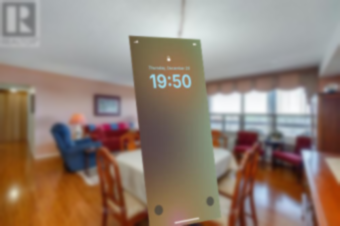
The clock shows **19:50**
